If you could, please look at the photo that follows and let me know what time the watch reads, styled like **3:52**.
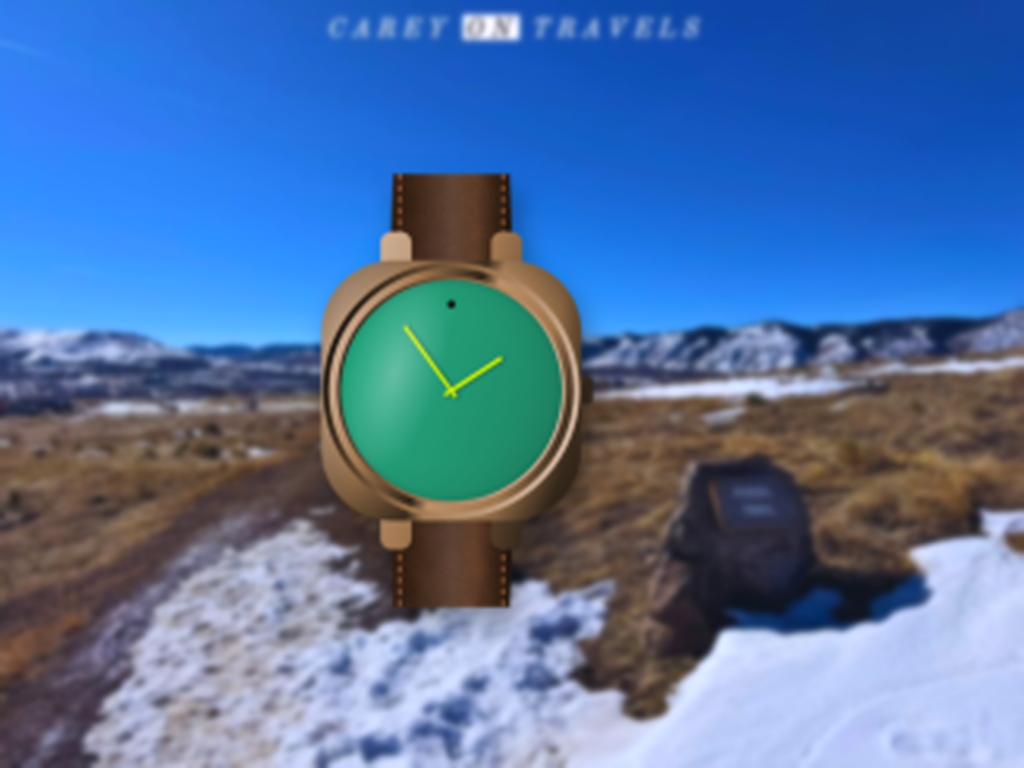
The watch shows **1:54**
